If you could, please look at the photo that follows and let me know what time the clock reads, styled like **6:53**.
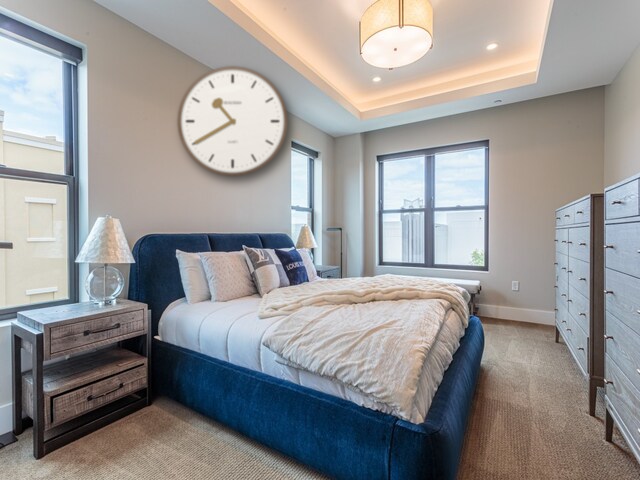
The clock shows **10:40**
